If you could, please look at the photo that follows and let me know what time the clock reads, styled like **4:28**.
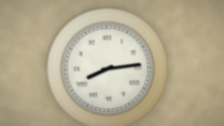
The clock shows **8:14**
